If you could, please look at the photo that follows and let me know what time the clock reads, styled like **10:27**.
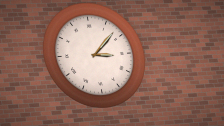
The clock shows **3:08**
